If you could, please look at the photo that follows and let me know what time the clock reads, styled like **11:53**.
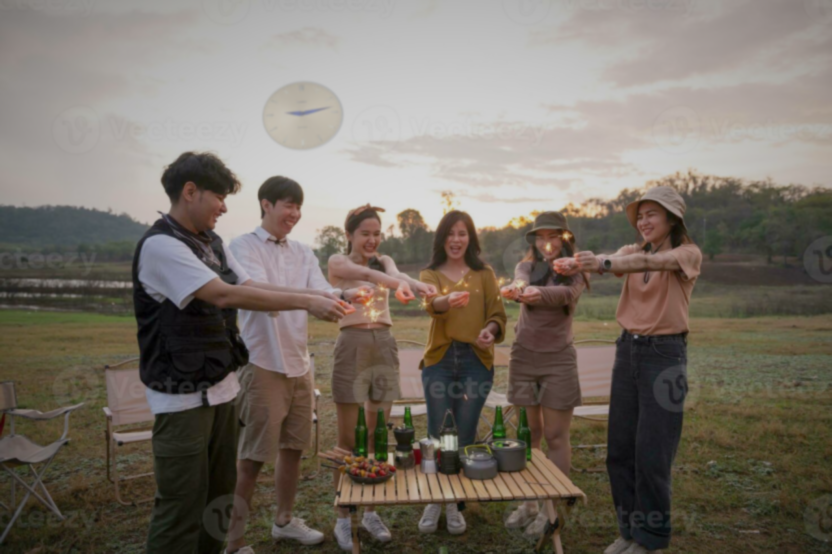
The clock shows **9:13**
